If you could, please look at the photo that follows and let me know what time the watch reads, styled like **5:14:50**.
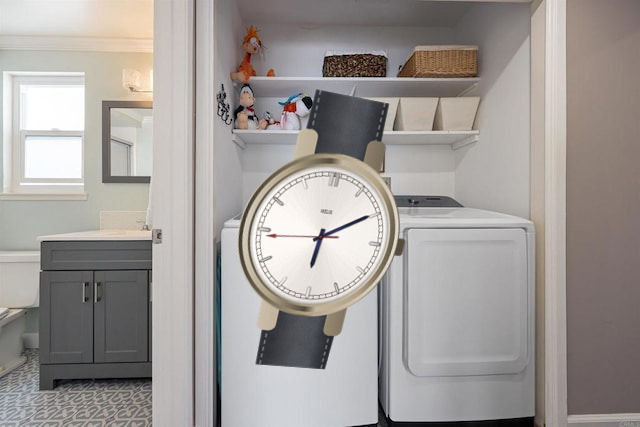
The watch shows **6:09:44**
